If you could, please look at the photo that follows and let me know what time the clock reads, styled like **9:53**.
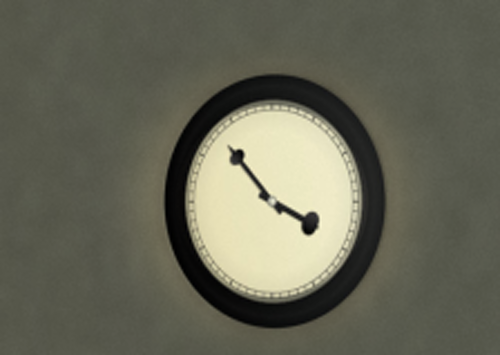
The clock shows **3:53**
